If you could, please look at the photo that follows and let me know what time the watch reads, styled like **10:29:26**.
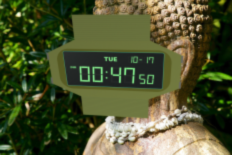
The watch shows **0:47:50**
